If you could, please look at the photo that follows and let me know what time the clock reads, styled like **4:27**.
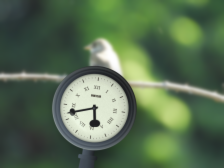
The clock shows **5:42**
